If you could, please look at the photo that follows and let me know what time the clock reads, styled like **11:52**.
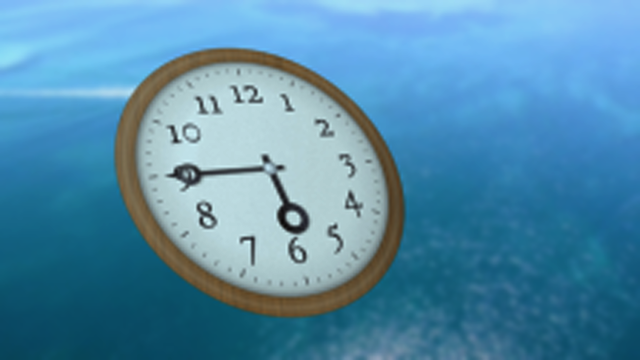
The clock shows **5:45**
